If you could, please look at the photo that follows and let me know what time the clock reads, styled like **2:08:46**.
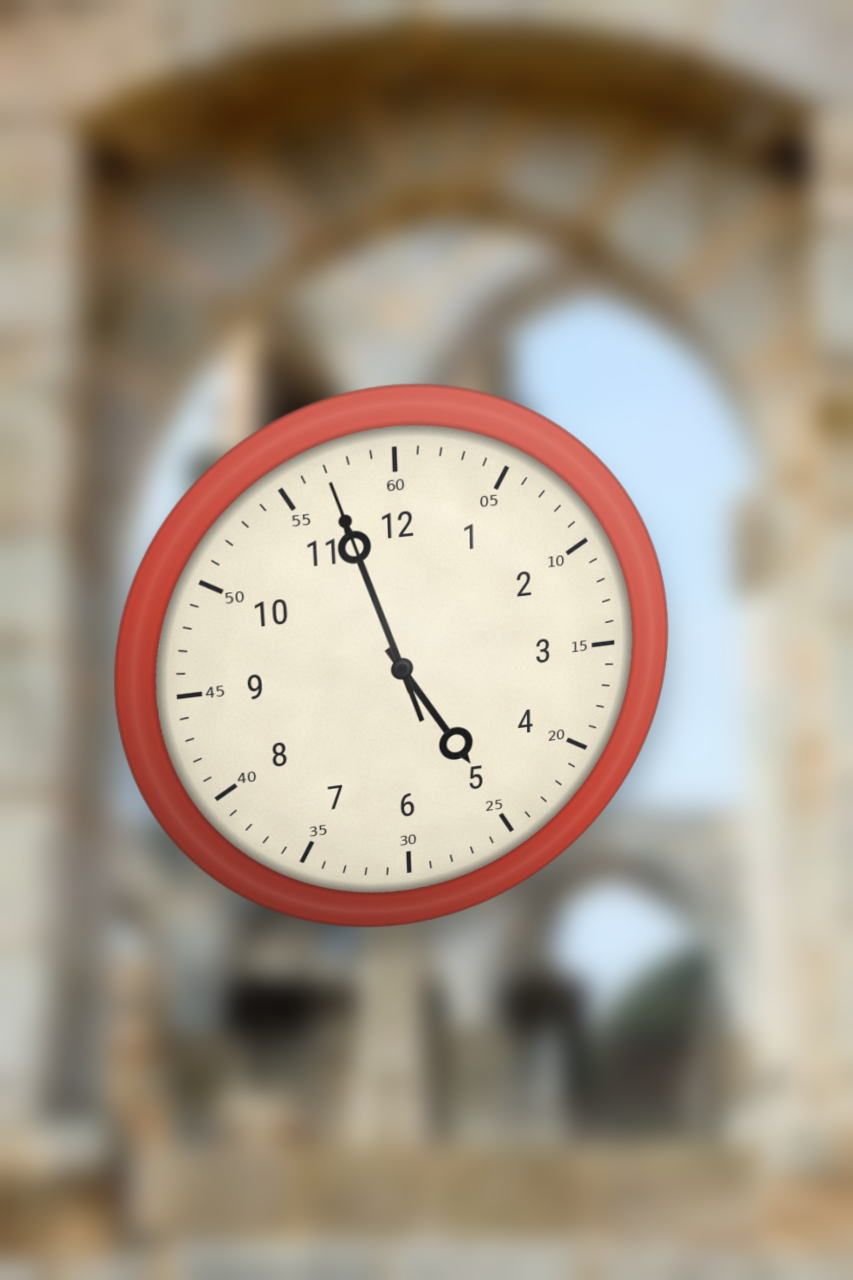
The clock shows **4:56:57**
